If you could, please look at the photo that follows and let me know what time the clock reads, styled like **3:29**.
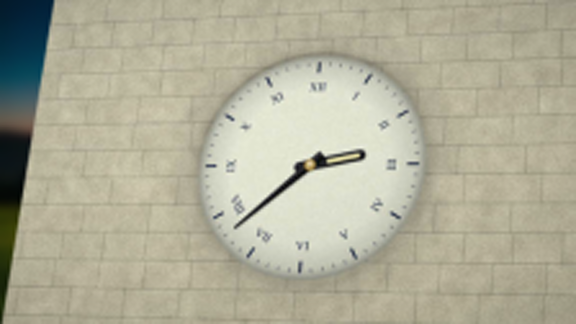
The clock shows **2:38**
